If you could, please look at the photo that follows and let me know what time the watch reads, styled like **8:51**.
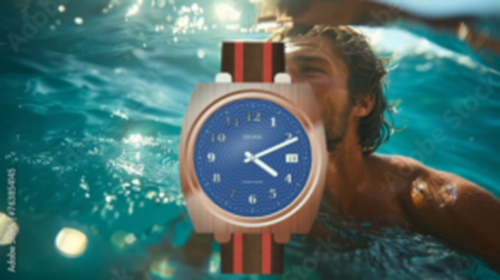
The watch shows **4:11**
